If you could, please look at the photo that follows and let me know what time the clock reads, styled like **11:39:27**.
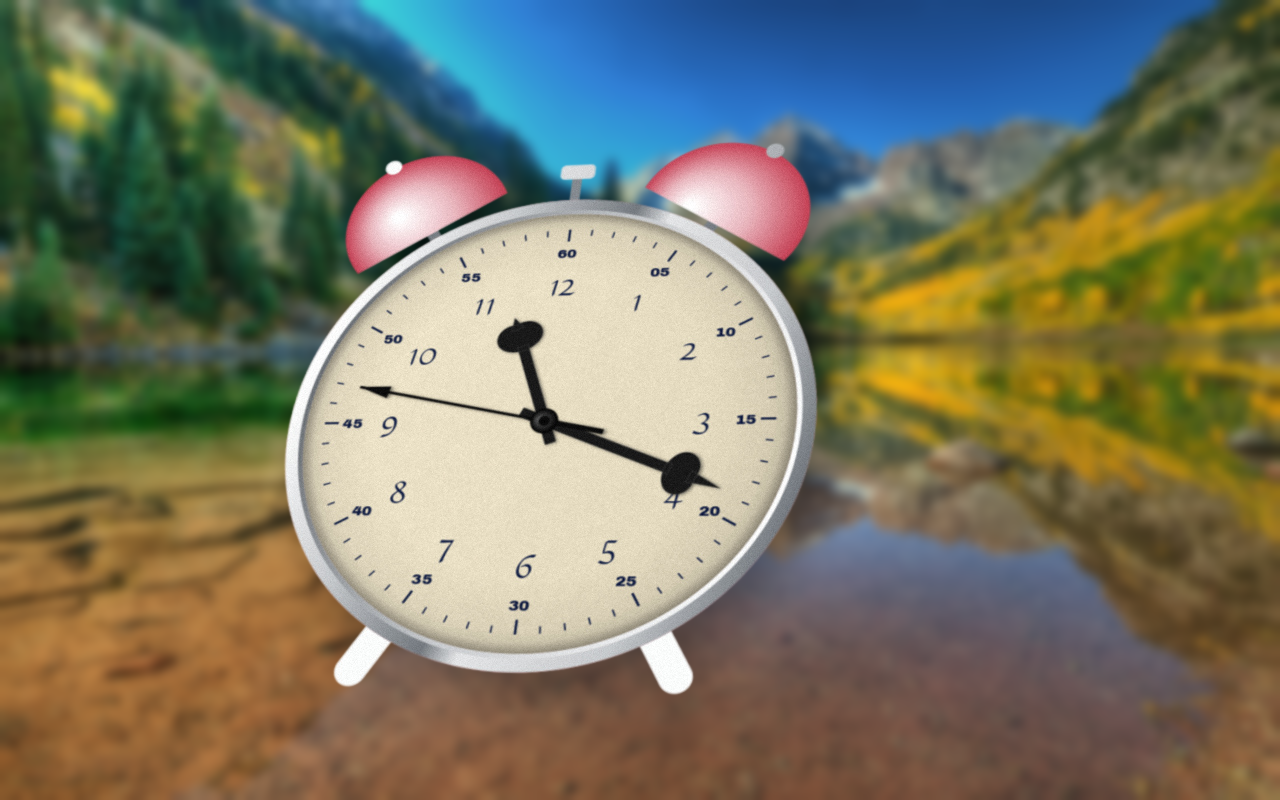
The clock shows **11:18:47**
